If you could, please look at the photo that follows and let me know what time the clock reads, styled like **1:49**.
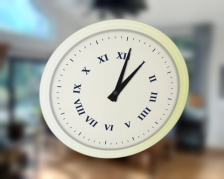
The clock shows **1:01**
